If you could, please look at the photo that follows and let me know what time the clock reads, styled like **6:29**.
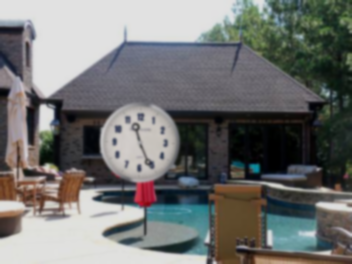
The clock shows **11:26**
